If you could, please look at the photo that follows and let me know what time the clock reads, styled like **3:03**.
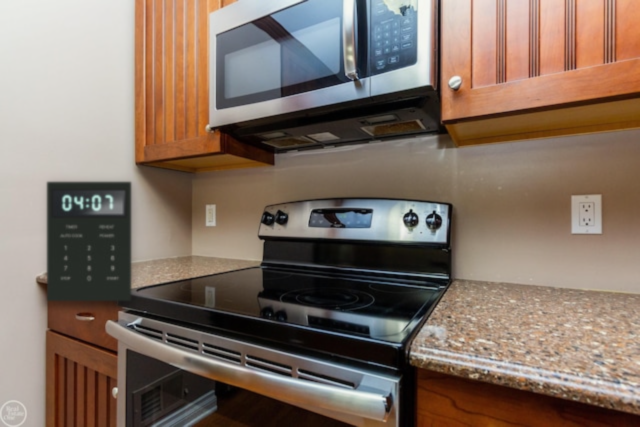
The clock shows **4:07**
